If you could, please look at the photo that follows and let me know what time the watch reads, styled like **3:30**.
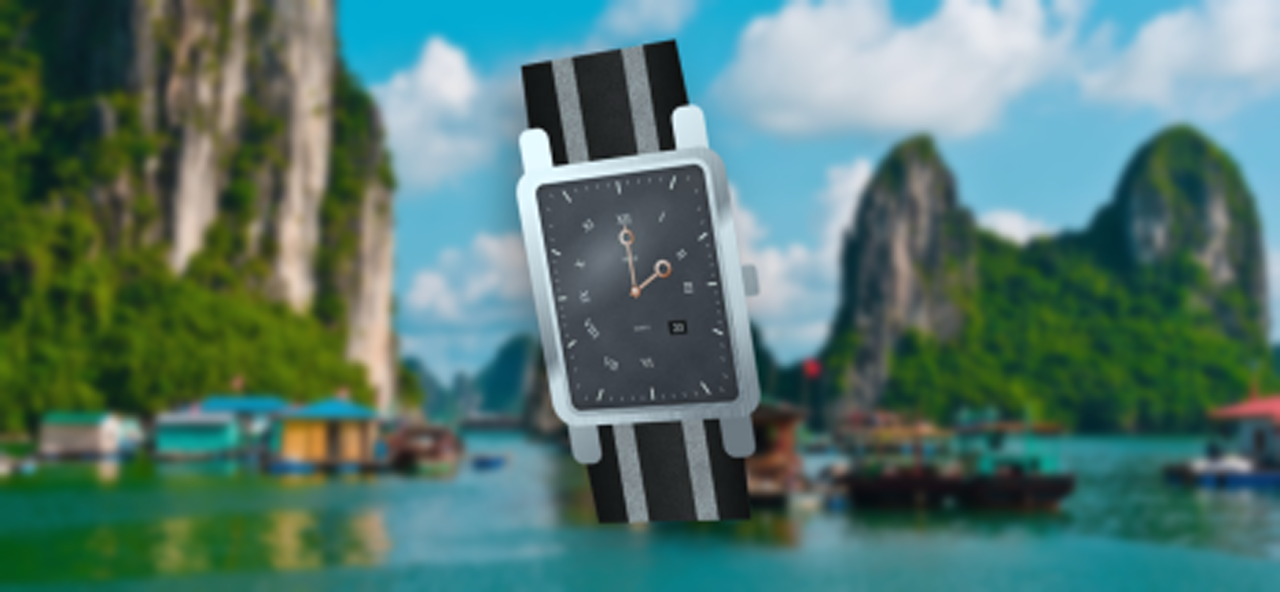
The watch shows **2:00**
